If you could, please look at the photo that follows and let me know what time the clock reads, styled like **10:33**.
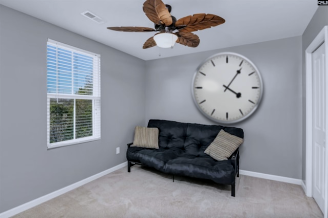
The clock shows **4:06**
